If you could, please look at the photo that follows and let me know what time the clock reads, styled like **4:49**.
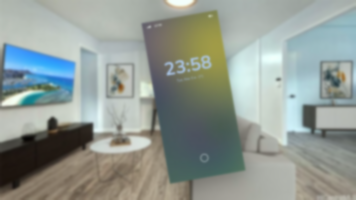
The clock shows **23:58**
